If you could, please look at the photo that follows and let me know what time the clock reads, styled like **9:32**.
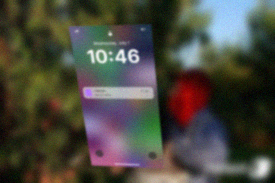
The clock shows **10:46**
